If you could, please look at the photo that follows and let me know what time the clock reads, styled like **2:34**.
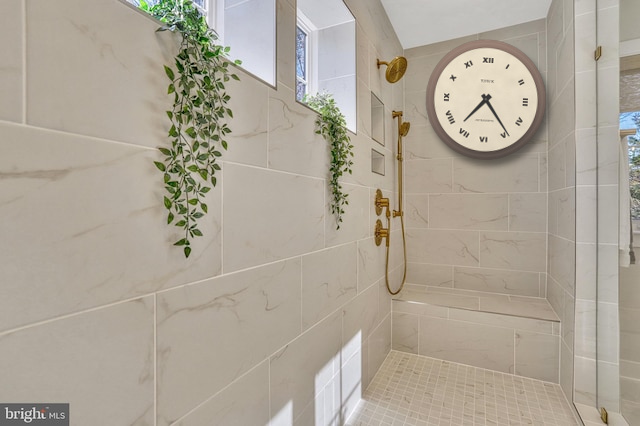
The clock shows **7:24**
